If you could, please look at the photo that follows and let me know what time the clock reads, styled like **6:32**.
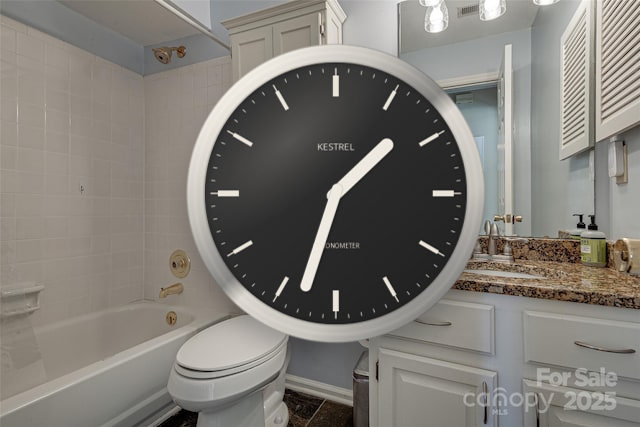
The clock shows **1:33**
